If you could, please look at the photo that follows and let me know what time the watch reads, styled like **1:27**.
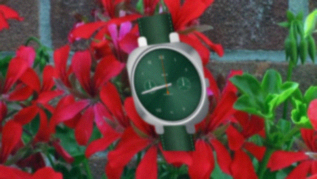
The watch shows **8:43**
